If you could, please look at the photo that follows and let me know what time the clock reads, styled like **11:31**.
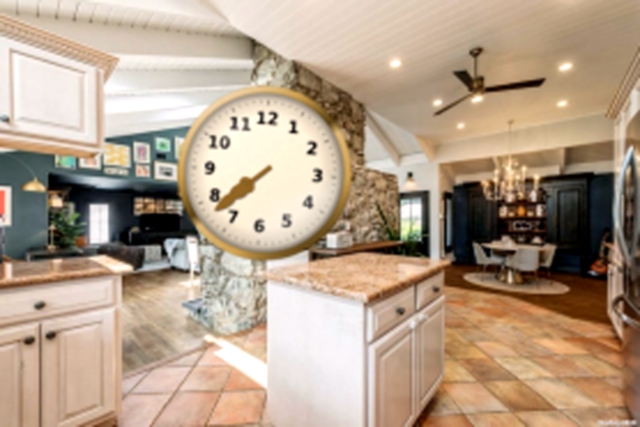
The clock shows **7:38**
